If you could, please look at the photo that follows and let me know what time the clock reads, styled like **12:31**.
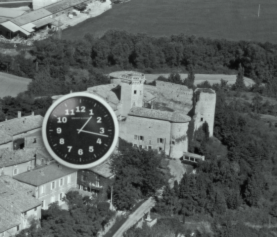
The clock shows **1:17**
